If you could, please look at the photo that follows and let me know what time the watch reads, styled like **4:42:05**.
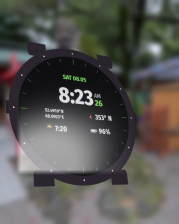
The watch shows **8:23:26**
